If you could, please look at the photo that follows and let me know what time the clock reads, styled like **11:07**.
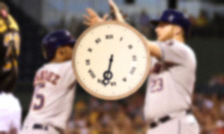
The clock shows **6:33**
